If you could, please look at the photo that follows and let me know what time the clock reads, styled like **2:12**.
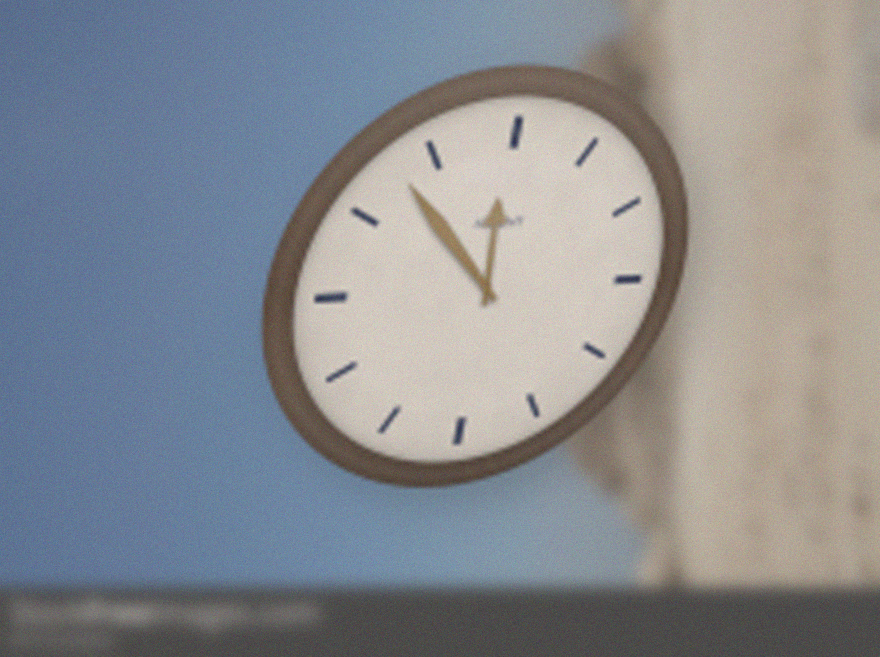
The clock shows **11:53**
